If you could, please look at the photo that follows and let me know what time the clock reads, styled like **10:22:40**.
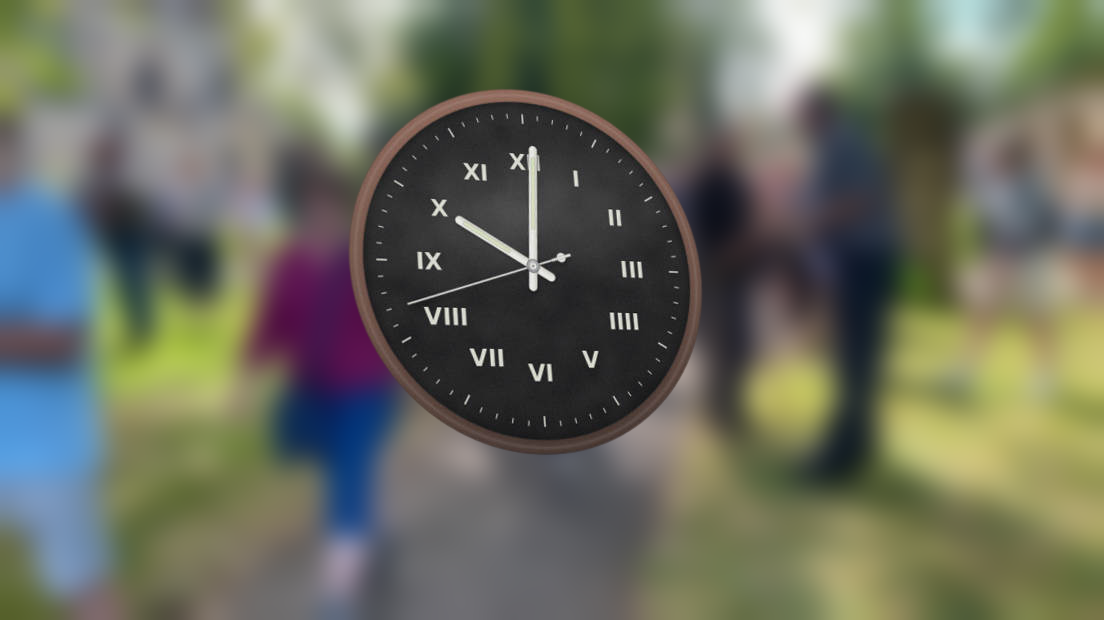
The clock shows **10:00:42**
